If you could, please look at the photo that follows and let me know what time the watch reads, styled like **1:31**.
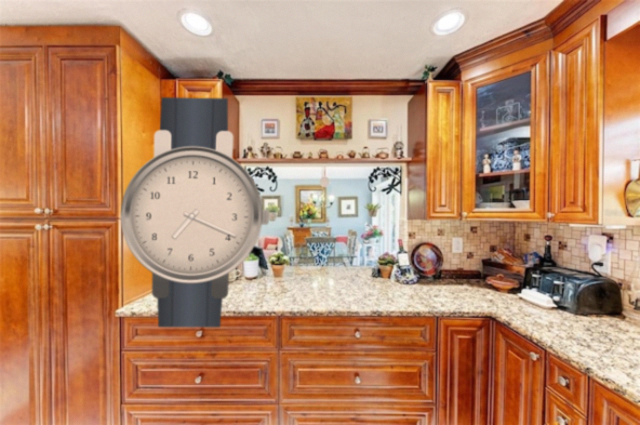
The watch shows **7:19**
